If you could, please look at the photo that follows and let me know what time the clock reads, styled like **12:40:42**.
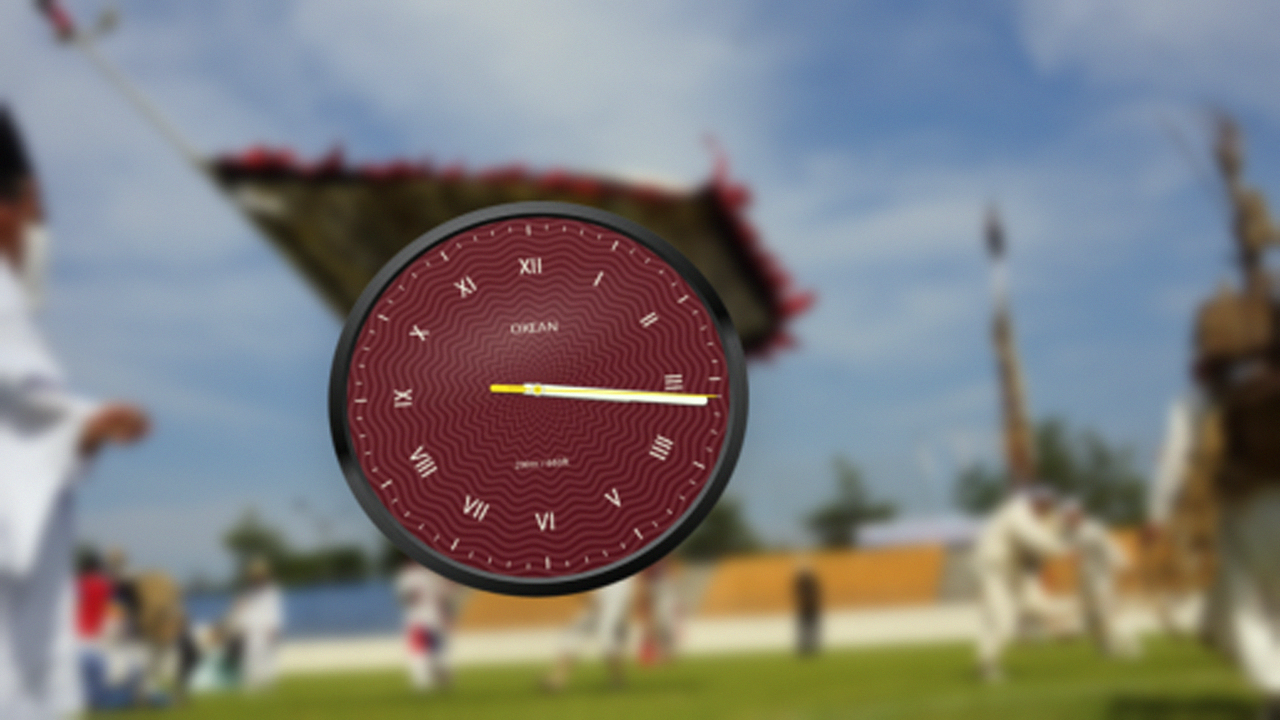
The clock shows **3:16:16**
